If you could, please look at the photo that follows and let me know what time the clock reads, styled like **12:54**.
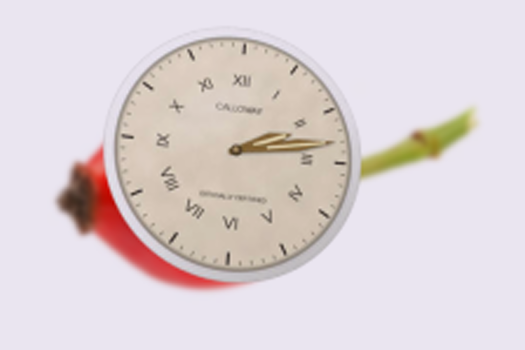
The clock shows **2:13**
